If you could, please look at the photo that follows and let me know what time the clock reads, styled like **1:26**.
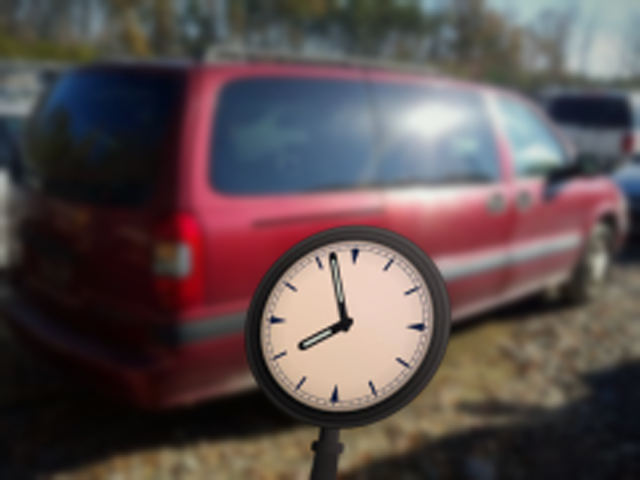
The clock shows **7:57**
